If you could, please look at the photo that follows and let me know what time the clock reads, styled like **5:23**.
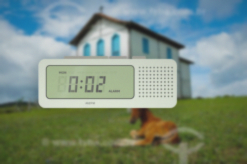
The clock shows **0:02**
